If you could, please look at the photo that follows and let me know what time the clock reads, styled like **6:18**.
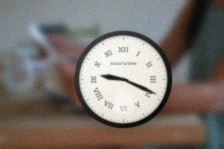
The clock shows **9:19**
